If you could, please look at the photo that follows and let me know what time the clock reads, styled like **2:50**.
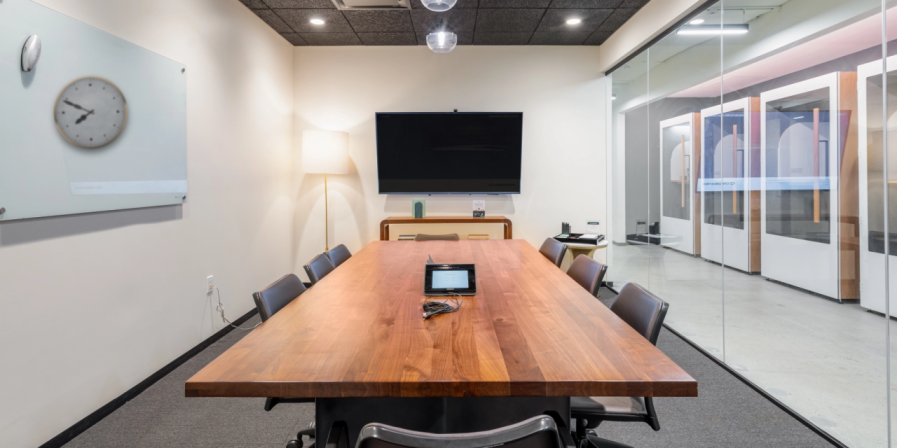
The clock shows **7:49**
